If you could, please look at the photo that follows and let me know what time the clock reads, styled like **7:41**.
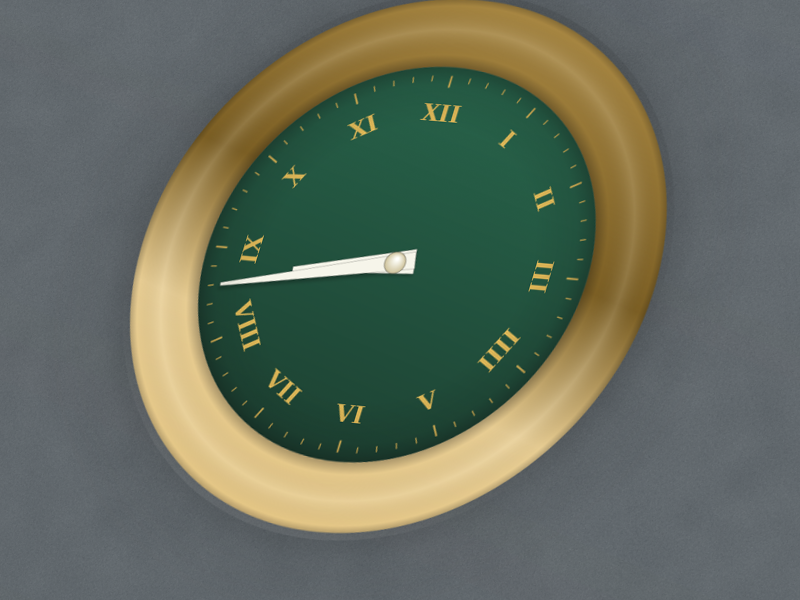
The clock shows **8:43**
